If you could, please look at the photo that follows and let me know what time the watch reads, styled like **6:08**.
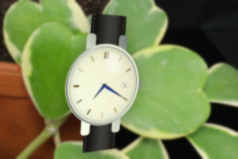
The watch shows **7:20**
